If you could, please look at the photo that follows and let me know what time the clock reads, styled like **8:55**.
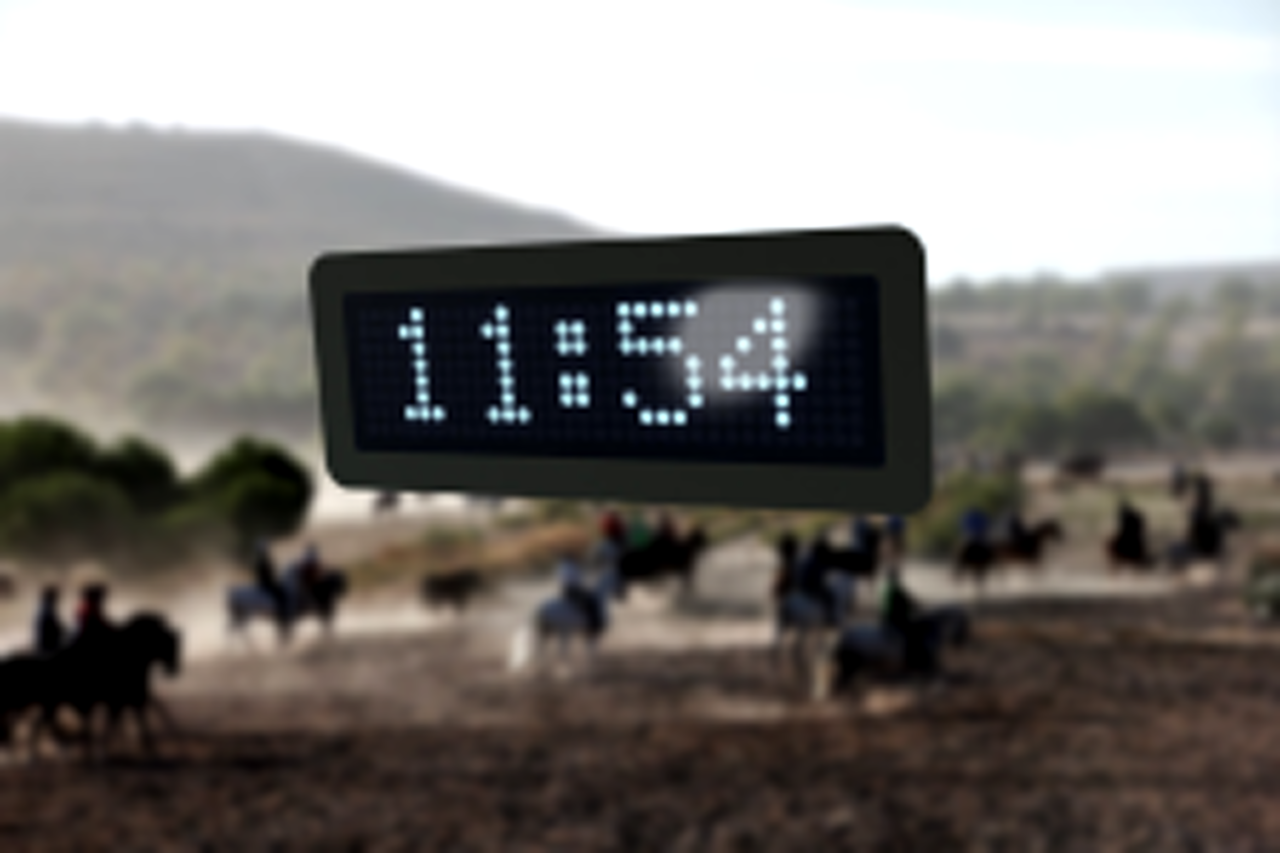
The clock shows **11:54**
